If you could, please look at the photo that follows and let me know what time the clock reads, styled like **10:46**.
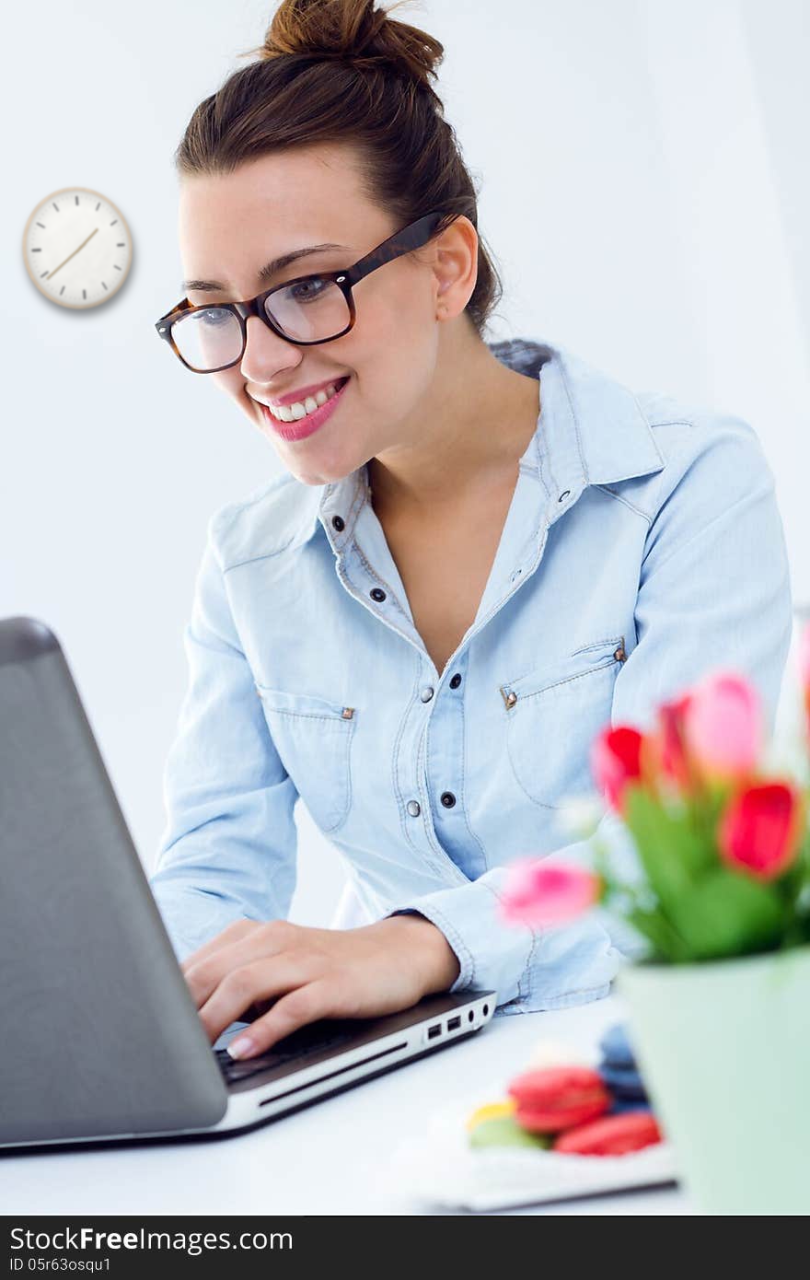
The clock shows **1:39**
